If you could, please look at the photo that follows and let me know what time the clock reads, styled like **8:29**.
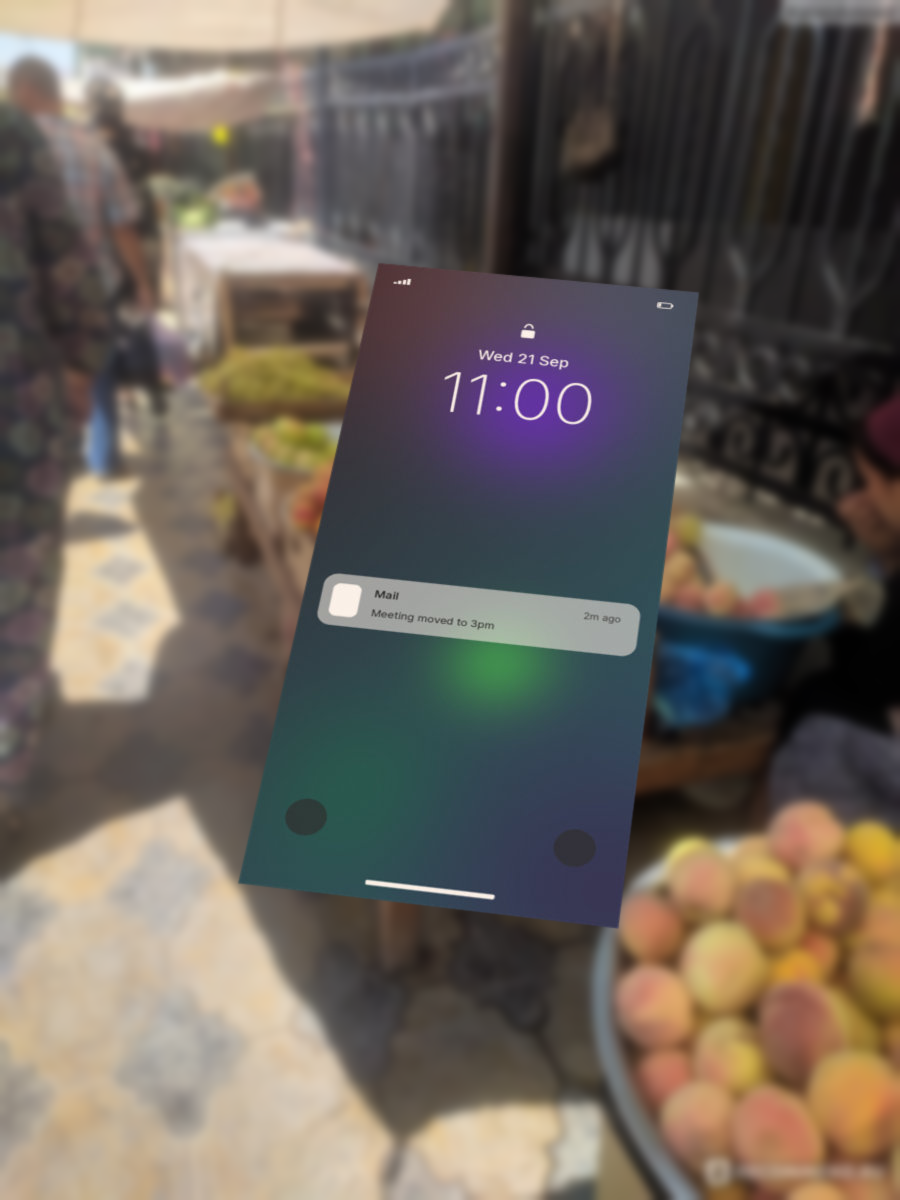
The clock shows **11:00**
